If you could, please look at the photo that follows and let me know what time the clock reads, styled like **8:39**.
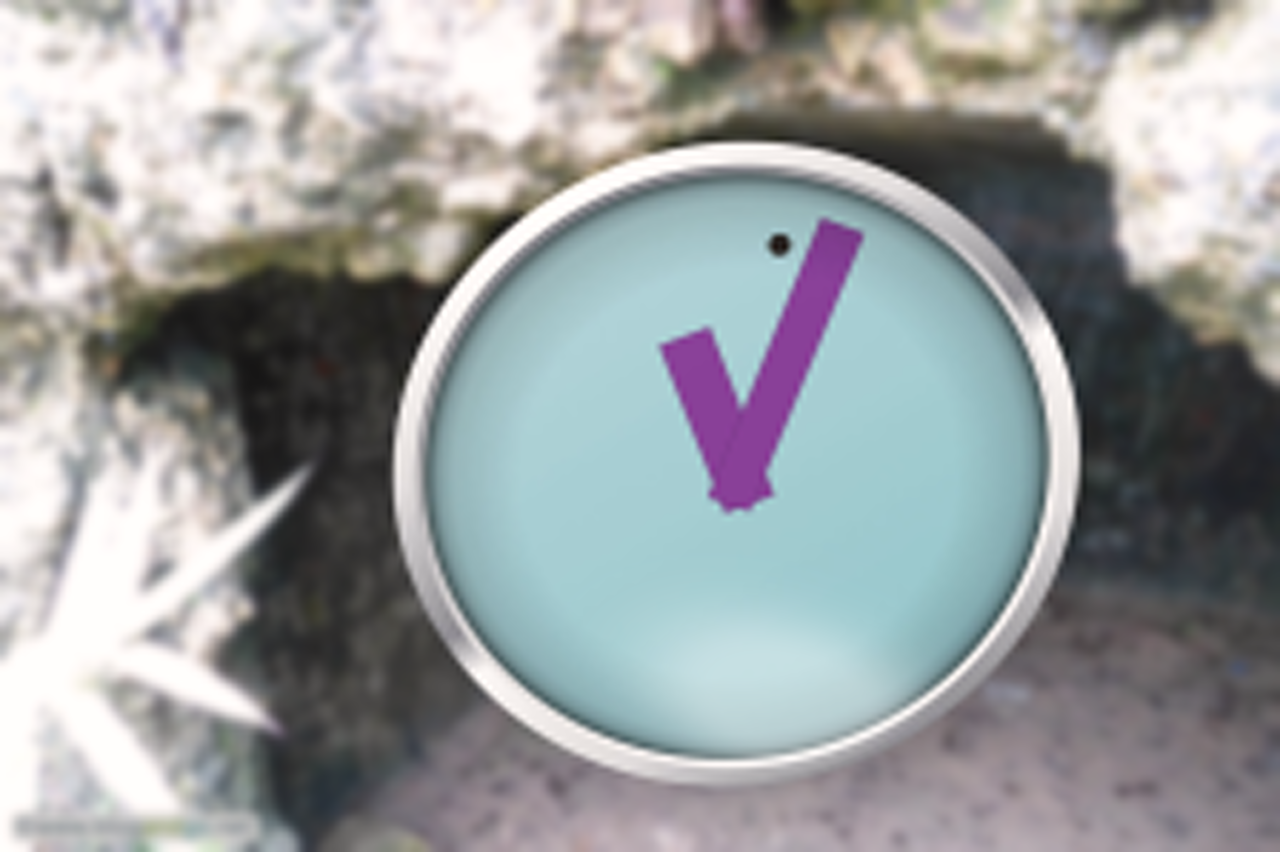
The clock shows **11:02**
